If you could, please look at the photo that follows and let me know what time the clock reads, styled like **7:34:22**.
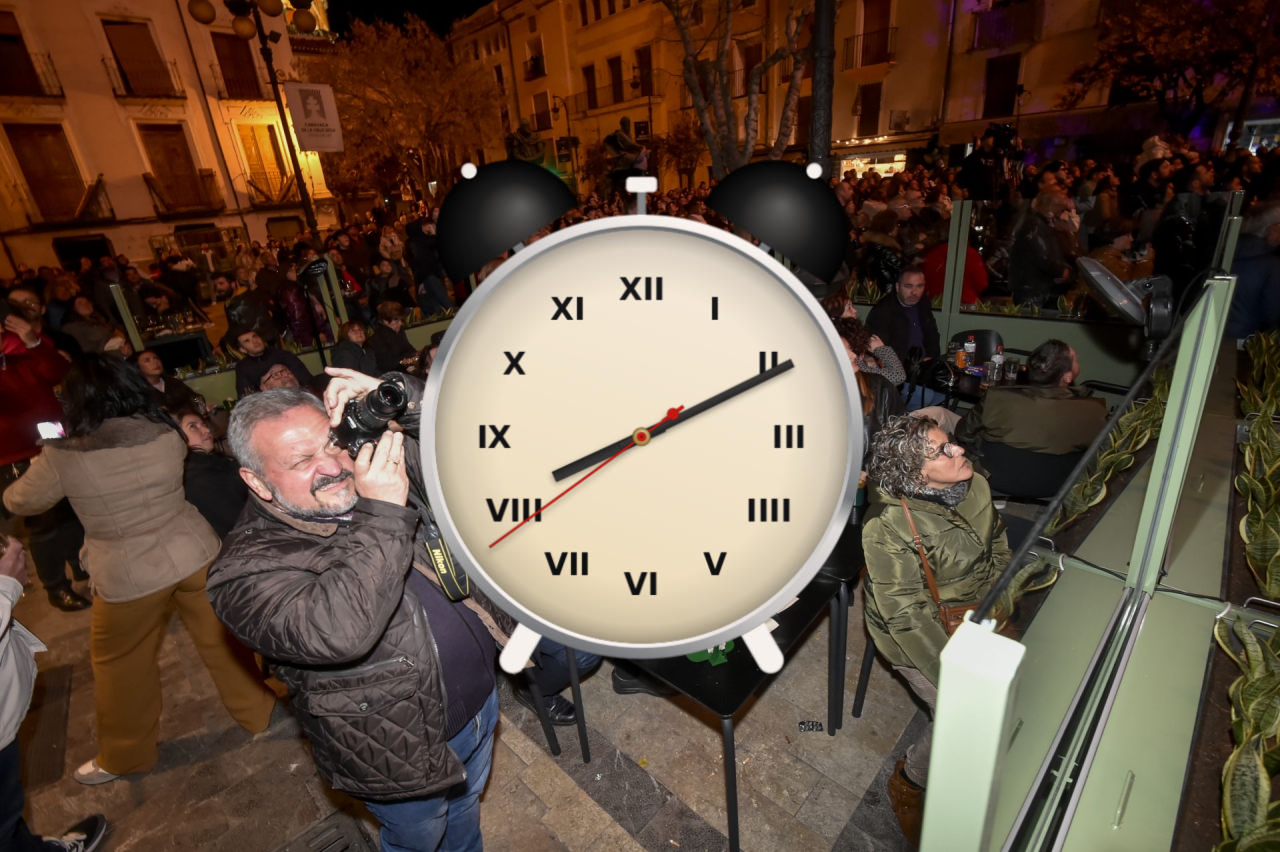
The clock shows **8:10:39**
